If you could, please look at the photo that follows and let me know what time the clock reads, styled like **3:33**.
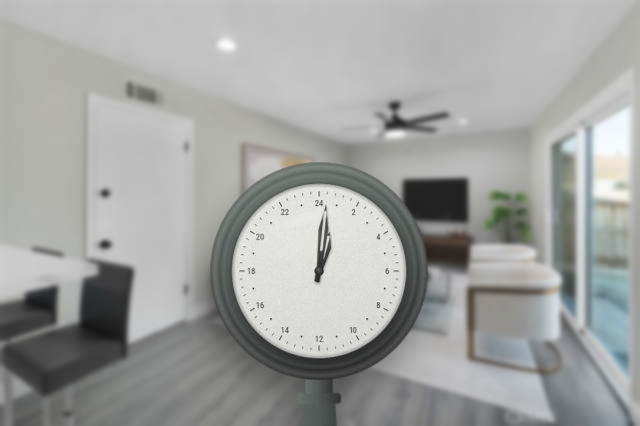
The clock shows **1:01**
